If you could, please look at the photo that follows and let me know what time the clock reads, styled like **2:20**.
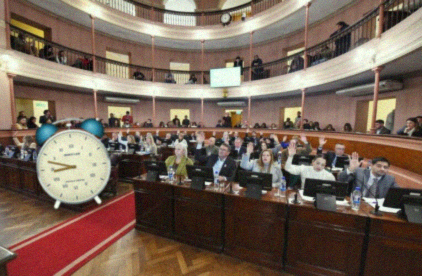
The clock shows **8:48**
